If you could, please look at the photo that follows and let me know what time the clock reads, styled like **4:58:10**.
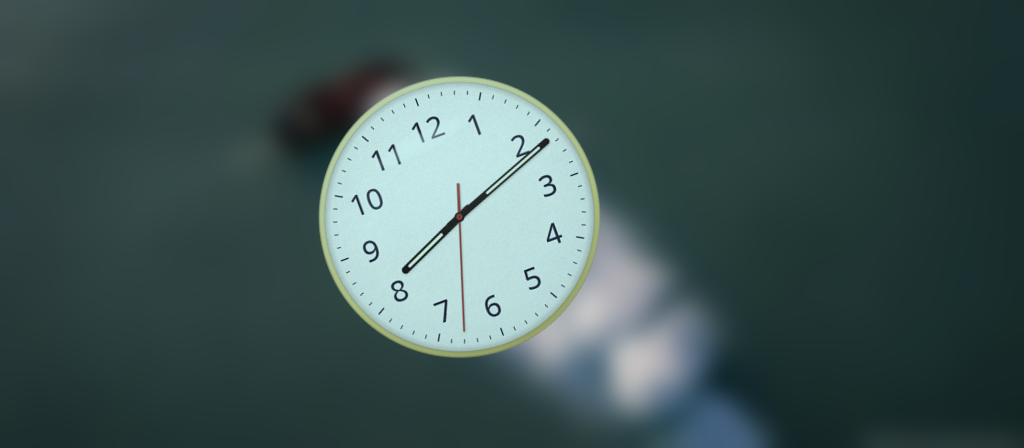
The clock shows **8:11:33**
